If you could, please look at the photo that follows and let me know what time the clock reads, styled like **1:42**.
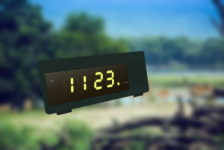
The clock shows **11:23**
